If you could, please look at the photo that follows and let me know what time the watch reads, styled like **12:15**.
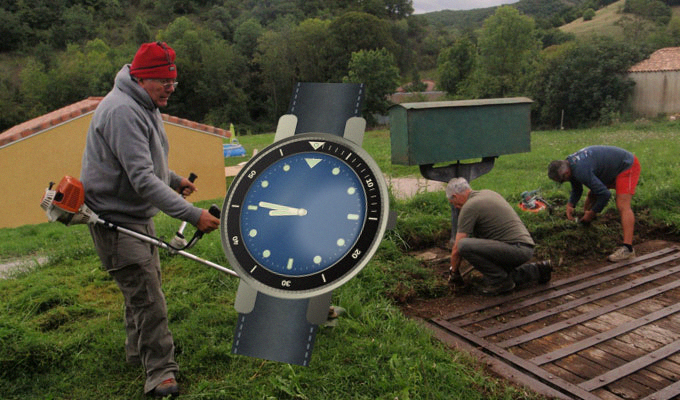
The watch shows **8:46**
